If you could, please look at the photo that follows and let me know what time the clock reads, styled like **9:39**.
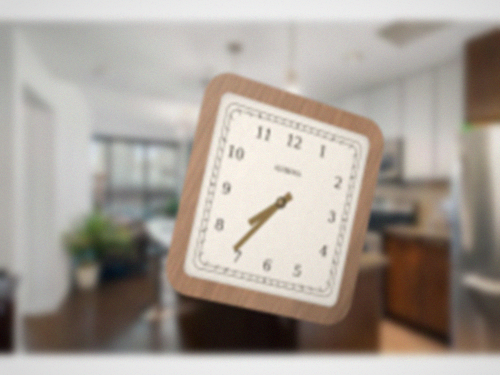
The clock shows **7:36**
